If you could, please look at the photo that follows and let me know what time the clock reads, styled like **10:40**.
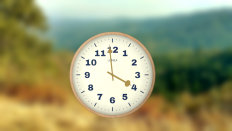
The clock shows **3:59**
